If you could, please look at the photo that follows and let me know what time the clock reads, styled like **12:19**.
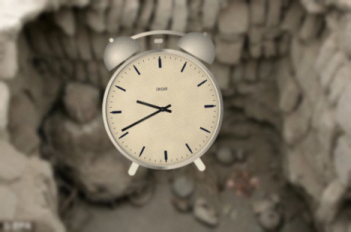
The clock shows **9:41**
